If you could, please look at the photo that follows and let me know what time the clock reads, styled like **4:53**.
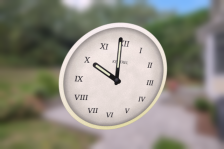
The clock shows **9:59**
